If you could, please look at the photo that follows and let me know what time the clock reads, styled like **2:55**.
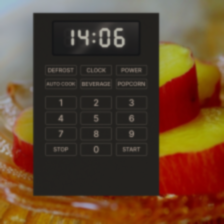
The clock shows **14:06**
